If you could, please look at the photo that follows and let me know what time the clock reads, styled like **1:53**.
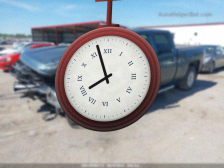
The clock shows **7:57**
